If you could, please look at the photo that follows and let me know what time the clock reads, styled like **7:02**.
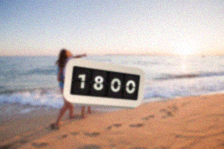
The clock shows **18:00**
